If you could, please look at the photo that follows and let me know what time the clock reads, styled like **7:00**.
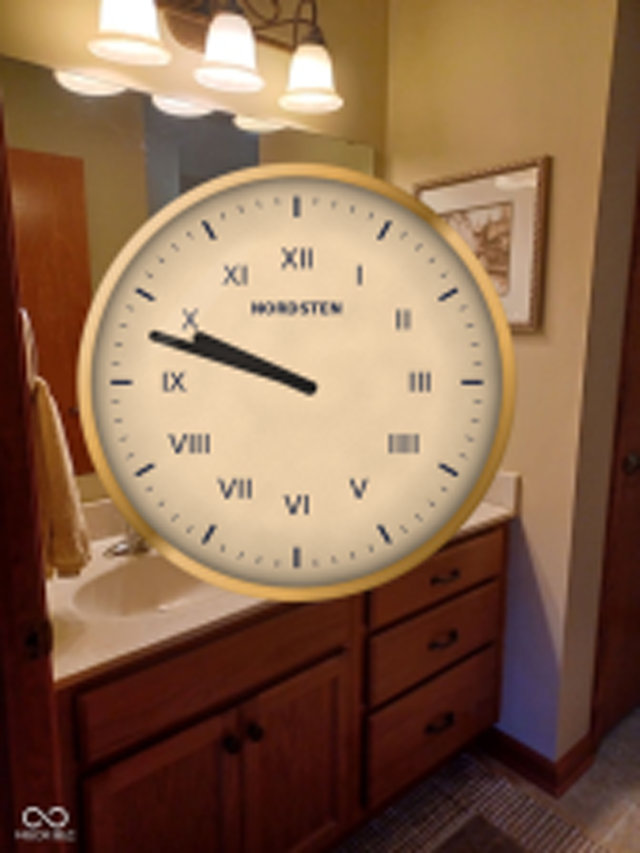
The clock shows **9:48**
